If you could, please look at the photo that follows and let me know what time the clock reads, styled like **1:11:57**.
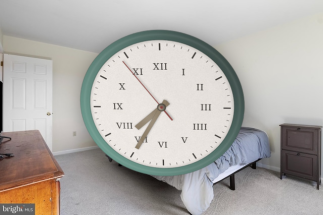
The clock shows **7:34:54**
